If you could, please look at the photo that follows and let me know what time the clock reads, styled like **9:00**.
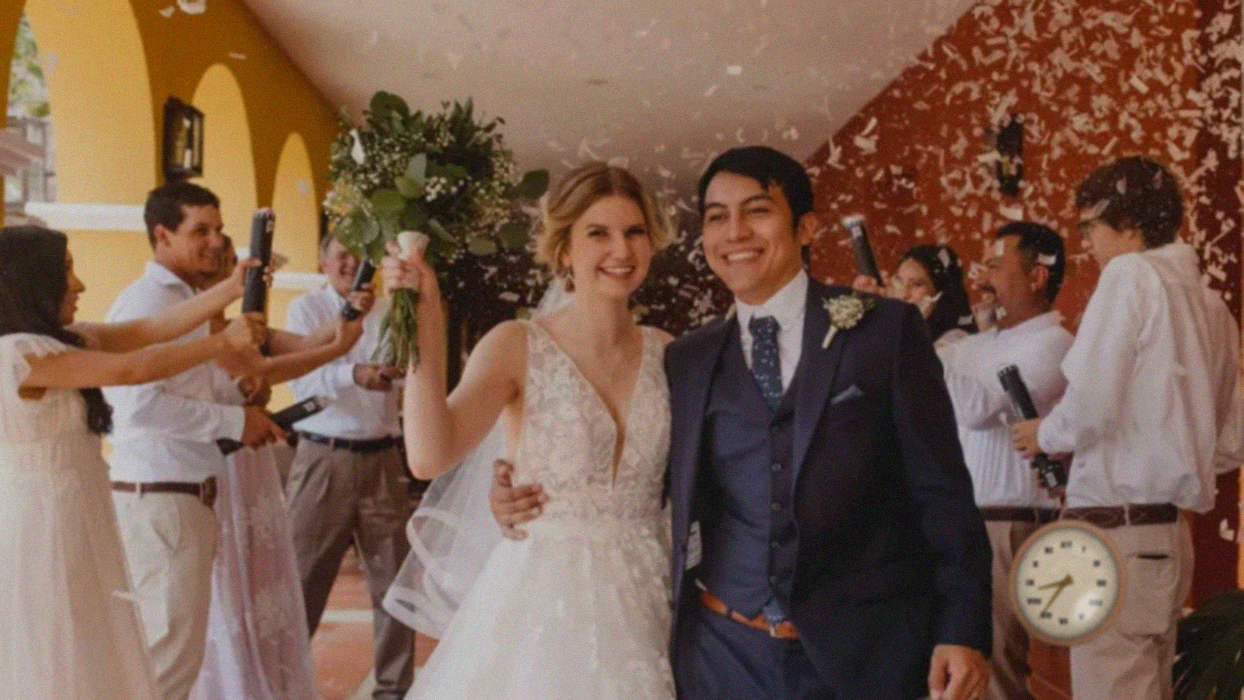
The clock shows **8:36**
